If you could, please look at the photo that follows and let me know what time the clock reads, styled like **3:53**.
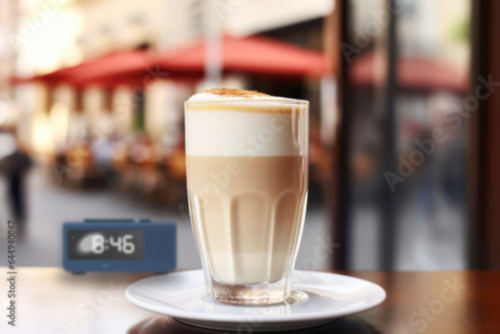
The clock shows **8:46**
